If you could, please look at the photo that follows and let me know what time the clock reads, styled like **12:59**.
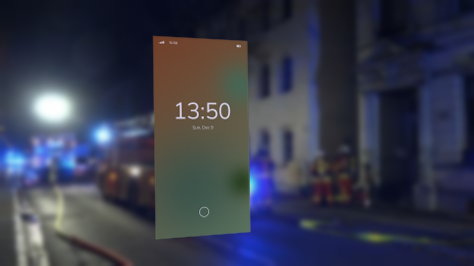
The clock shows **13:50**
